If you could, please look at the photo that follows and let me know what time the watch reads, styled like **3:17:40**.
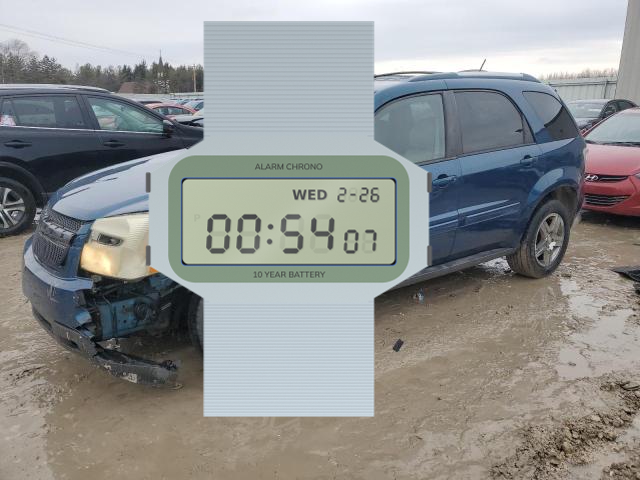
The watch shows **0:54:07**
